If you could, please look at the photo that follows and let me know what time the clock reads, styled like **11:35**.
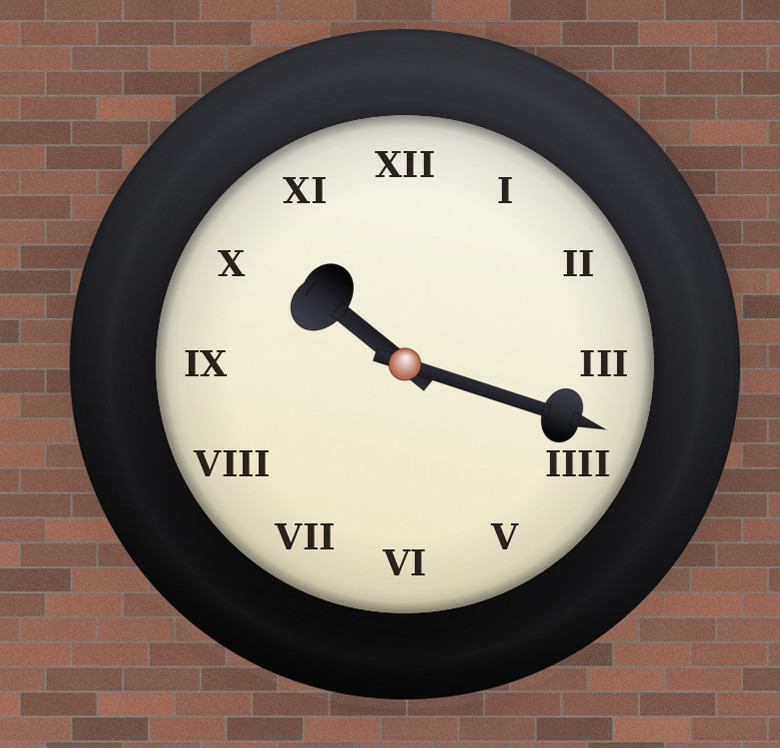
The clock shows **10:18**
